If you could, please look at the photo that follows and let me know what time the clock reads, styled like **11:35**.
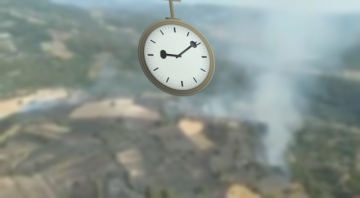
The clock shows **9:09**
